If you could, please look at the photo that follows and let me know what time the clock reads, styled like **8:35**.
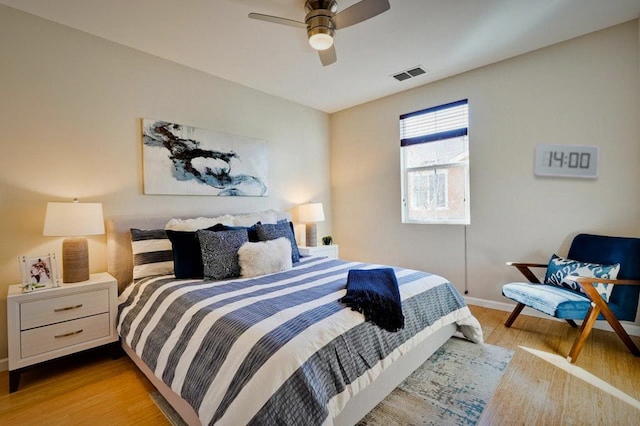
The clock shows **14:00**
